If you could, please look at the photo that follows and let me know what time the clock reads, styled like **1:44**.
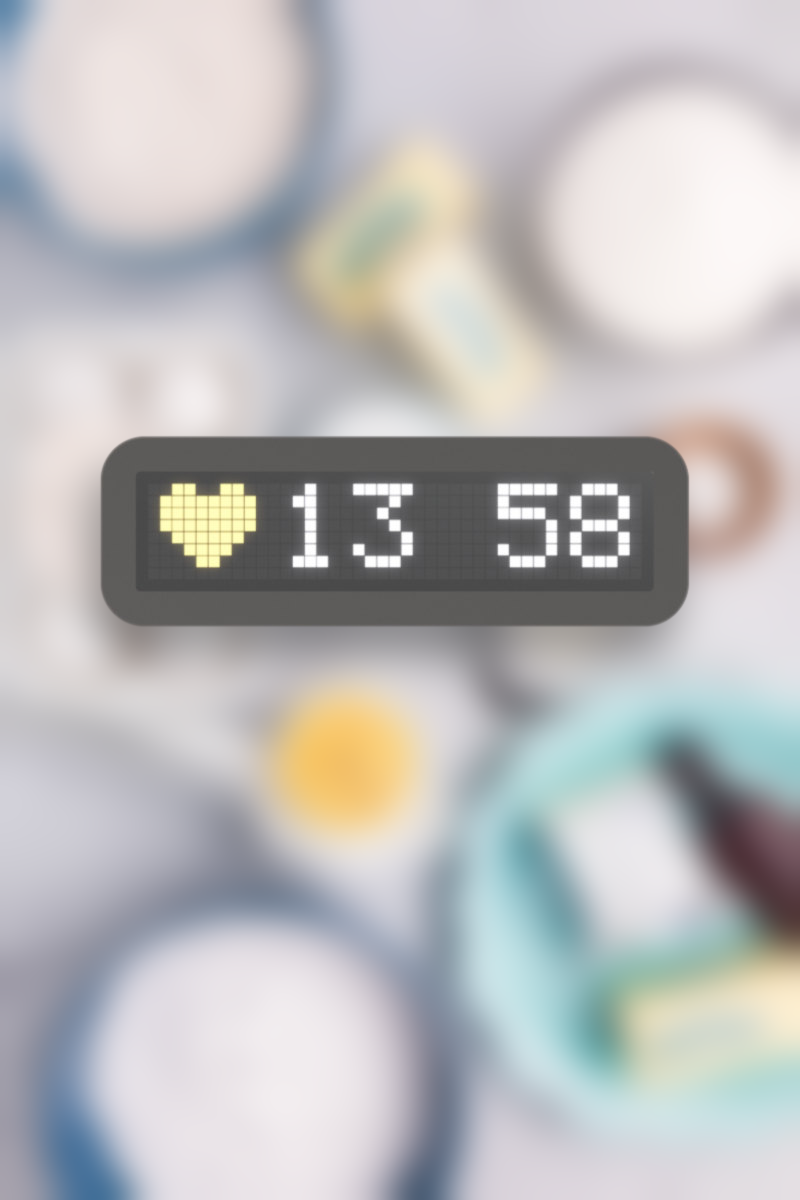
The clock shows **13:58**
